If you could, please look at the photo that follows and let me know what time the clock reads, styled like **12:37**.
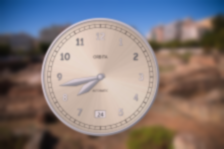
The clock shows **7:43**
